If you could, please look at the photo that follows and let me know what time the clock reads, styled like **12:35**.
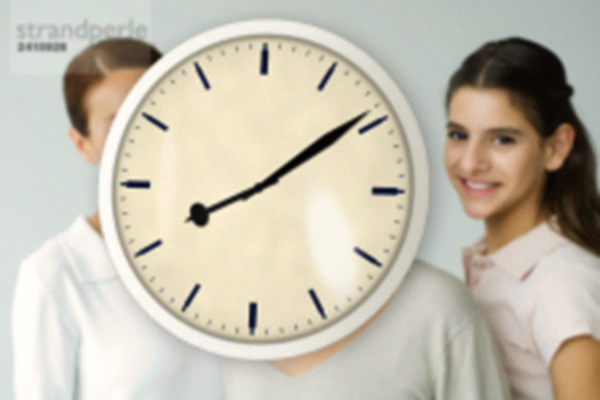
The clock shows **8:09**
